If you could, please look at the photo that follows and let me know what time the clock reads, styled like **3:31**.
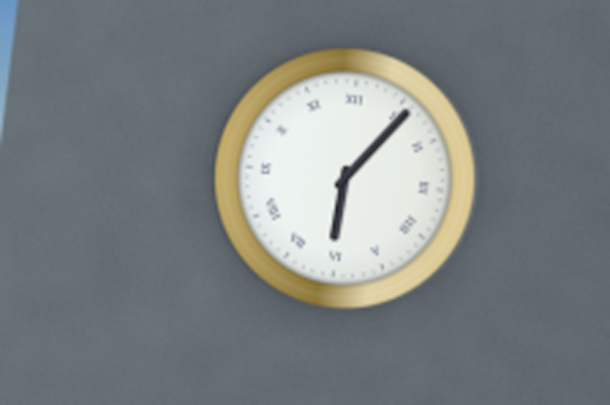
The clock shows **6:06**
